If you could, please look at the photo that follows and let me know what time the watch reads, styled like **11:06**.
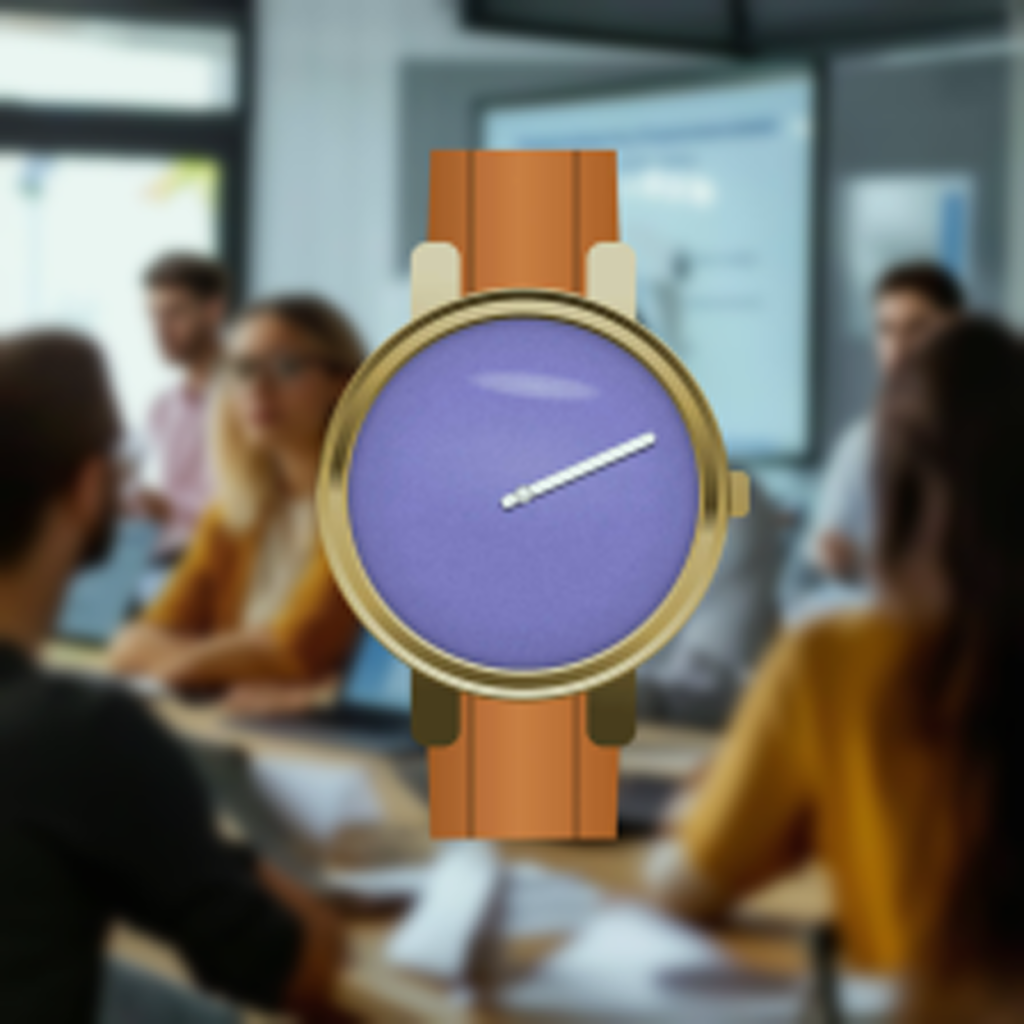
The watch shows **2:11**
